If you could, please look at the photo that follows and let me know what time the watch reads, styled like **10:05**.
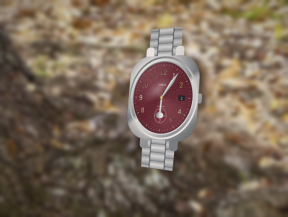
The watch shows **6:06**
